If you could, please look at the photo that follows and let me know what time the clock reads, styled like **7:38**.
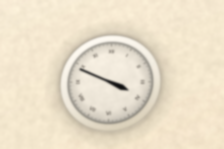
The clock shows **3:49**
